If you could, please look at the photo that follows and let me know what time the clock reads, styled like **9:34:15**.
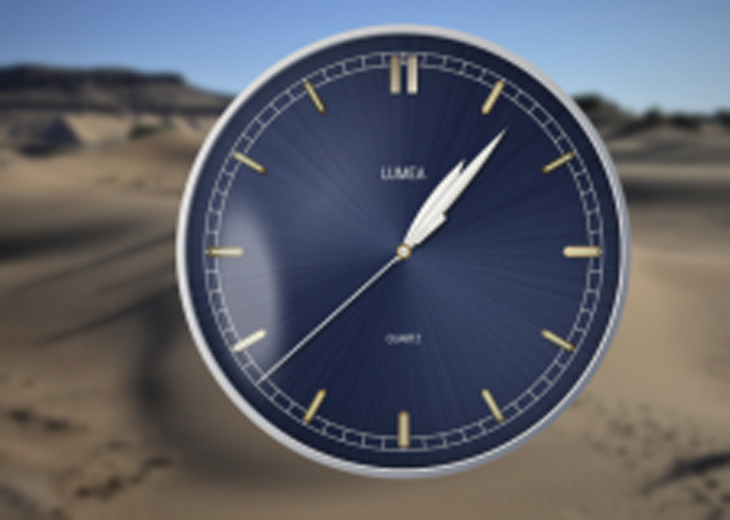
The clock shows **1:06:38**
